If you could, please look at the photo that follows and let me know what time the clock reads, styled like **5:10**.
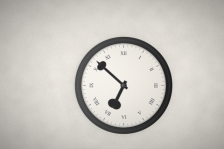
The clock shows **6:52**
